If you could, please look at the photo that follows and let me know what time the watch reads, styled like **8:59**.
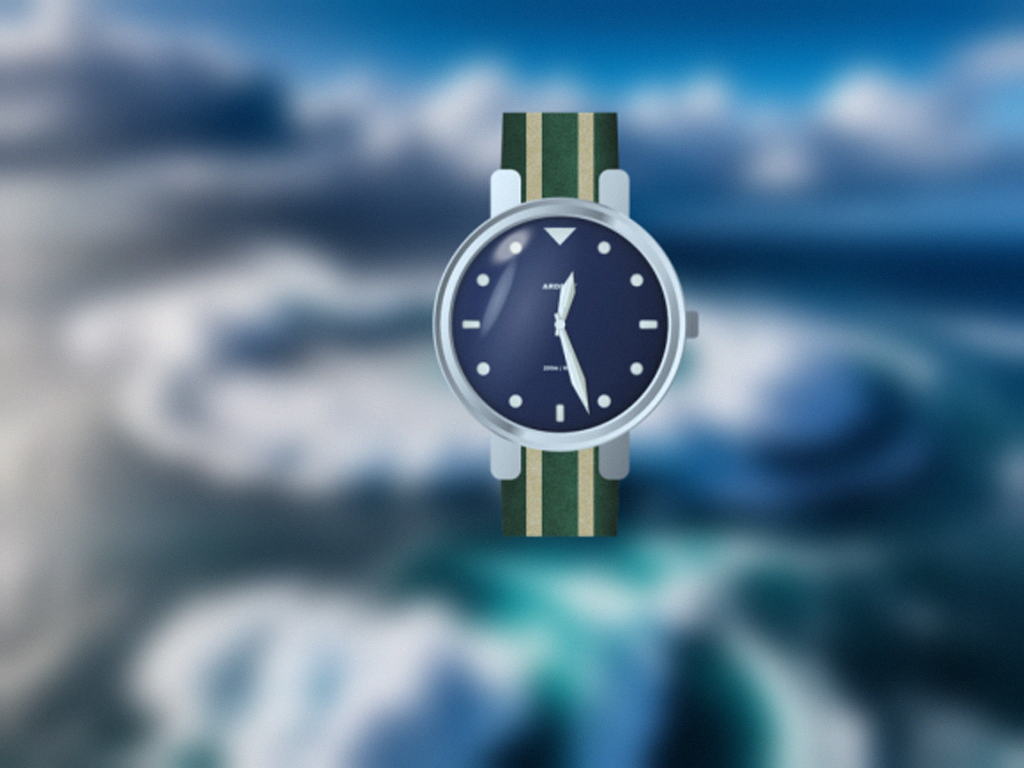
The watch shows **12:27**
